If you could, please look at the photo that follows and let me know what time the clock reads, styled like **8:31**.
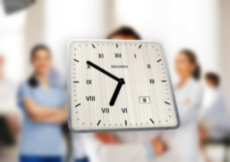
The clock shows **6:51**
